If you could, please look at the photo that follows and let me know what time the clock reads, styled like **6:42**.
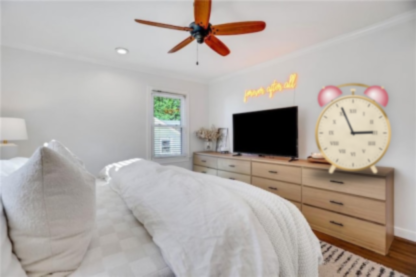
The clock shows **2:56**
